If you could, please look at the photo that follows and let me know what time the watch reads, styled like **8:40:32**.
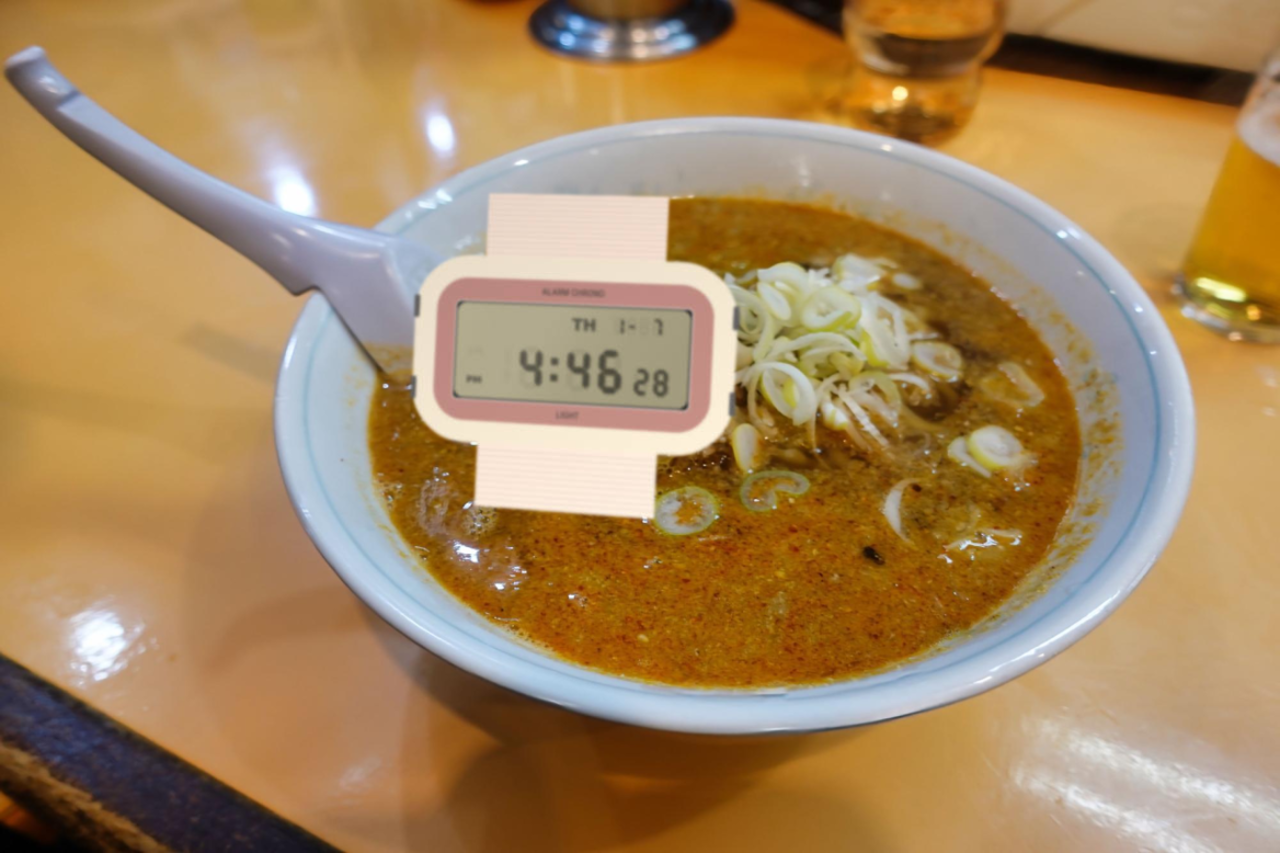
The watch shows **4:46:28**
